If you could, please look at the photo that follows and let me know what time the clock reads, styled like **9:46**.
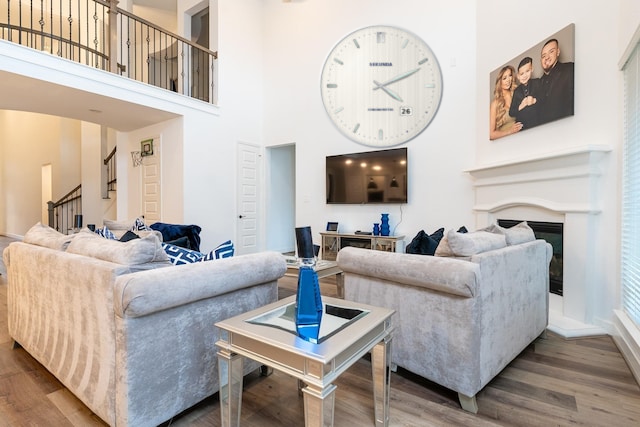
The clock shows **4:11**
